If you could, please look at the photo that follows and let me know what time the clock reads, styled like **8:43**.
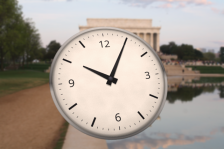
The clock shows **10:05**
